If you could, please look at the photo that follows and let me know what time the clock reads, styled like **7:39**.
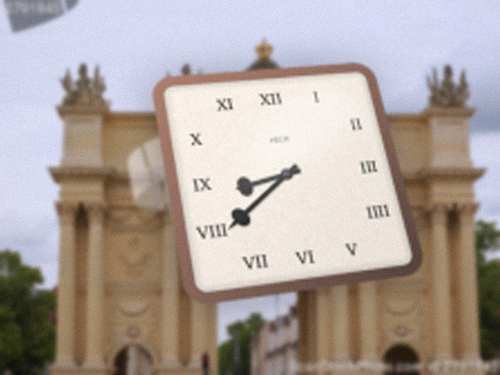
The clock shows **8:39**
